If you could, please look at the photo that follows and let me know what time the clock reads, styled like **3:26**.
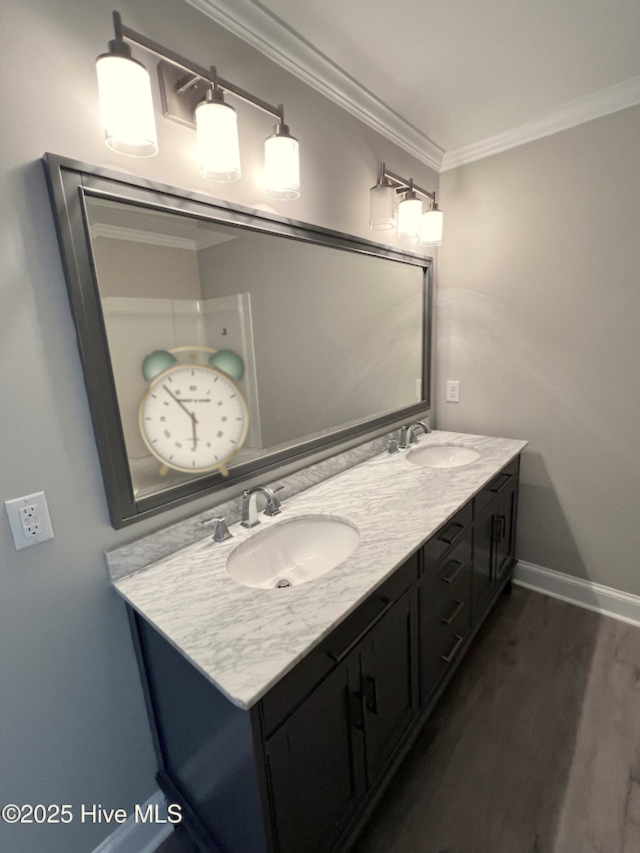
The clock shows **5:53**
